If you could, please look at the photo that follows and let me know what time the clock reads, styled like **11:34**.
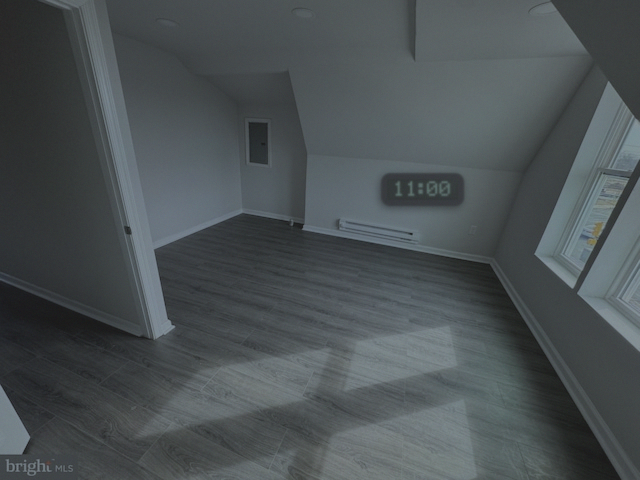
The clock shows **11:00**
